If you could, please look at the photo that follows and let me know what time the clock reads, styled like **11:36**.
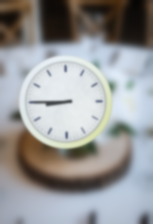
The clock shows **8:45**
